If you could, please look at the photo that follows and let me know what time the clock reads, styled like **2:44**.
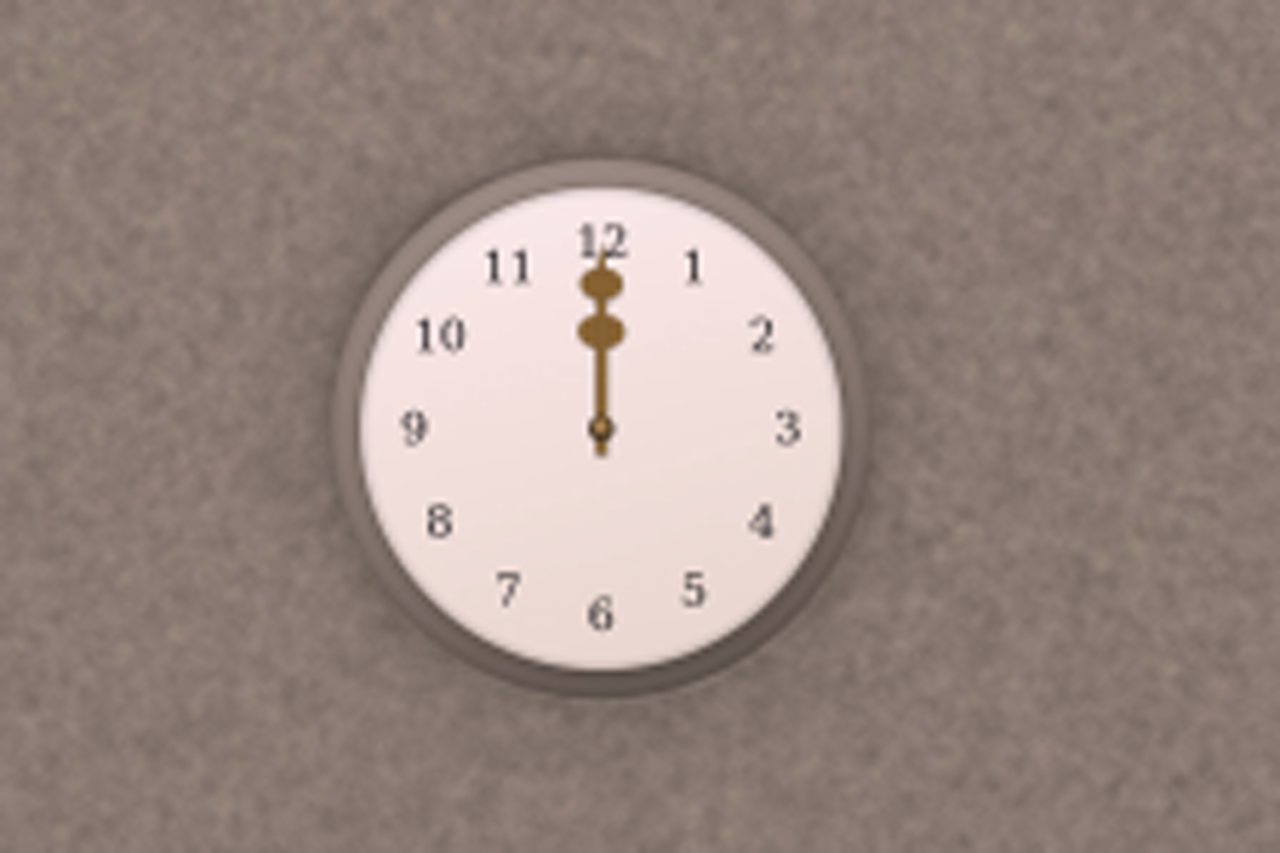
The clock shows **12:00**
